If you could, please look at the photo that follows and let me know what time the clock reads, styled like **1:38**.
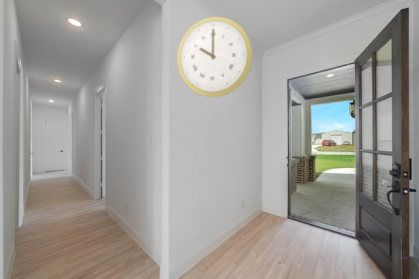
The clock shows **10:00**
